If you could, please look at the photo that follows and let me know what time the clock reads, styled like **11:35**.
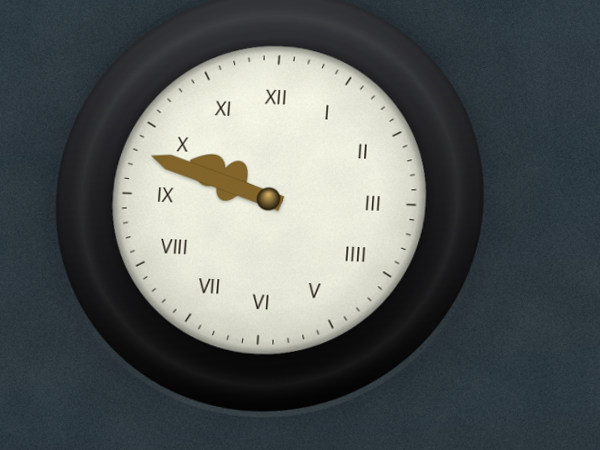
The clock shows **9:48**
